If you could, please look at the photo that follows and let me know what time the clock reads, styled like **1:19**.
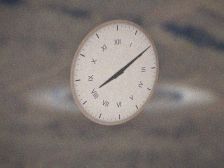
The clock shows **8:10**
